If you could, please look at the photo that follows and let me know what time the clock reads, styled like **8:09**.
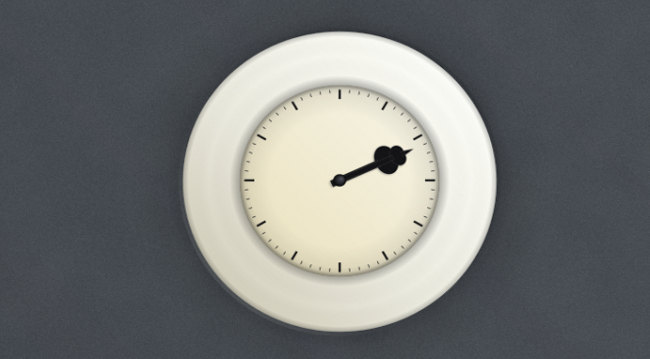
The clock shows **2:11**
